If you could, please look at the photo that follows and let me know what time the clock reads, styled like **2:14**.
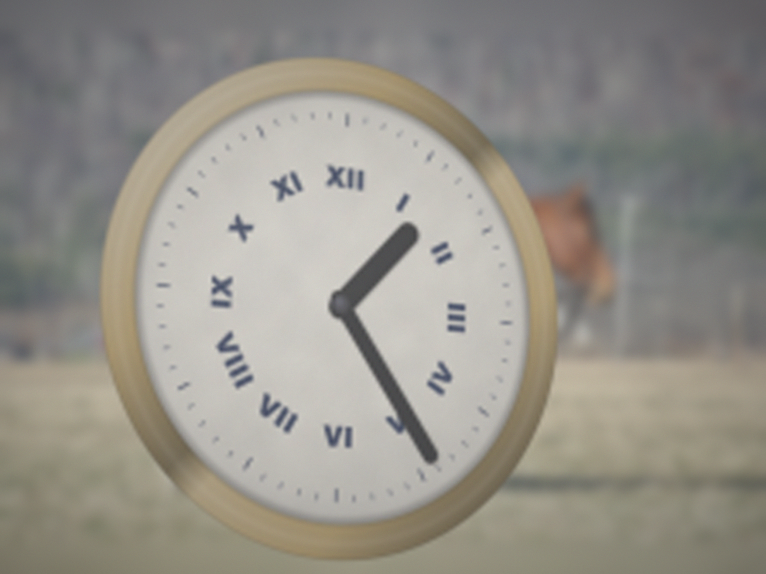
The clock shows **1:24**
